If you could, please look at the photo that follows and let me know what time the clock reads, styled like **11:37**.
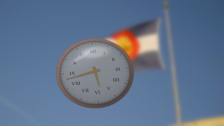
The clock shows **5:43**
